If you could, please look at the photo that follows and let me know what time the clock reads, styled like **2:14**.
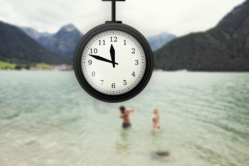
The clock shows **11:48**
